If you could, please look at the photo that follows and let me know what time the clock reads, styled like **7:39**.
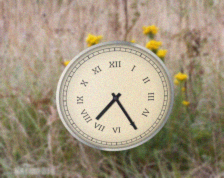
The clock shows **7:25**
